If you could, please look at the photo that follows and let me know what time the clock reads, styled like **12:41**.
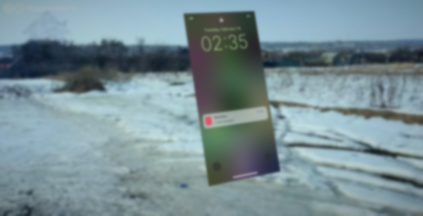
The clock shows **2:35**
